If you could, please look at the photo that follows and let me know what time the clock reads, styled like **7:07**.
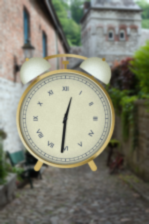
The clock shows **12:31**
